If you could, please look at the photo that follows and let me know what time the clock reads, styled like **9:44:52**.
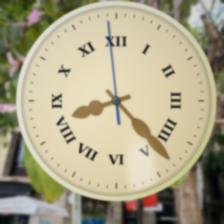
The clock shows **8:22:59**
